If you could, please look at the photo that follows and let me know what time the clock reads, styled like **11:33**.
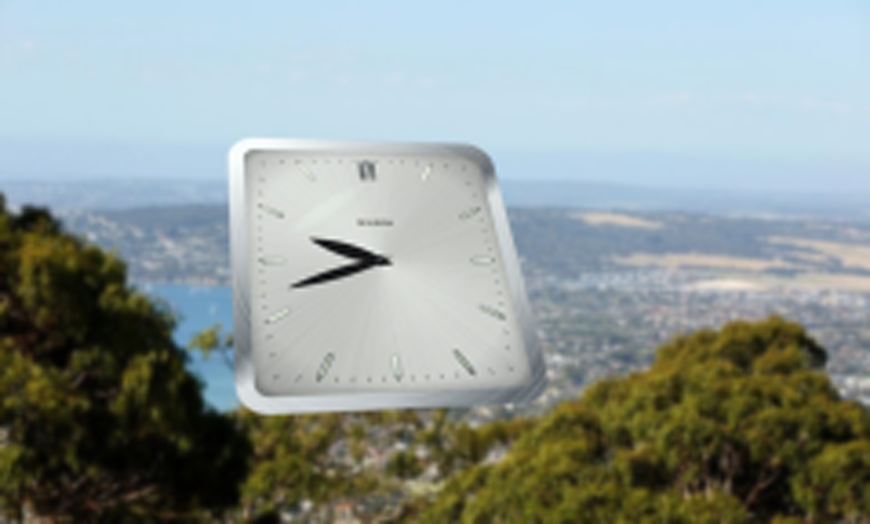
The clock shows **9:42**
